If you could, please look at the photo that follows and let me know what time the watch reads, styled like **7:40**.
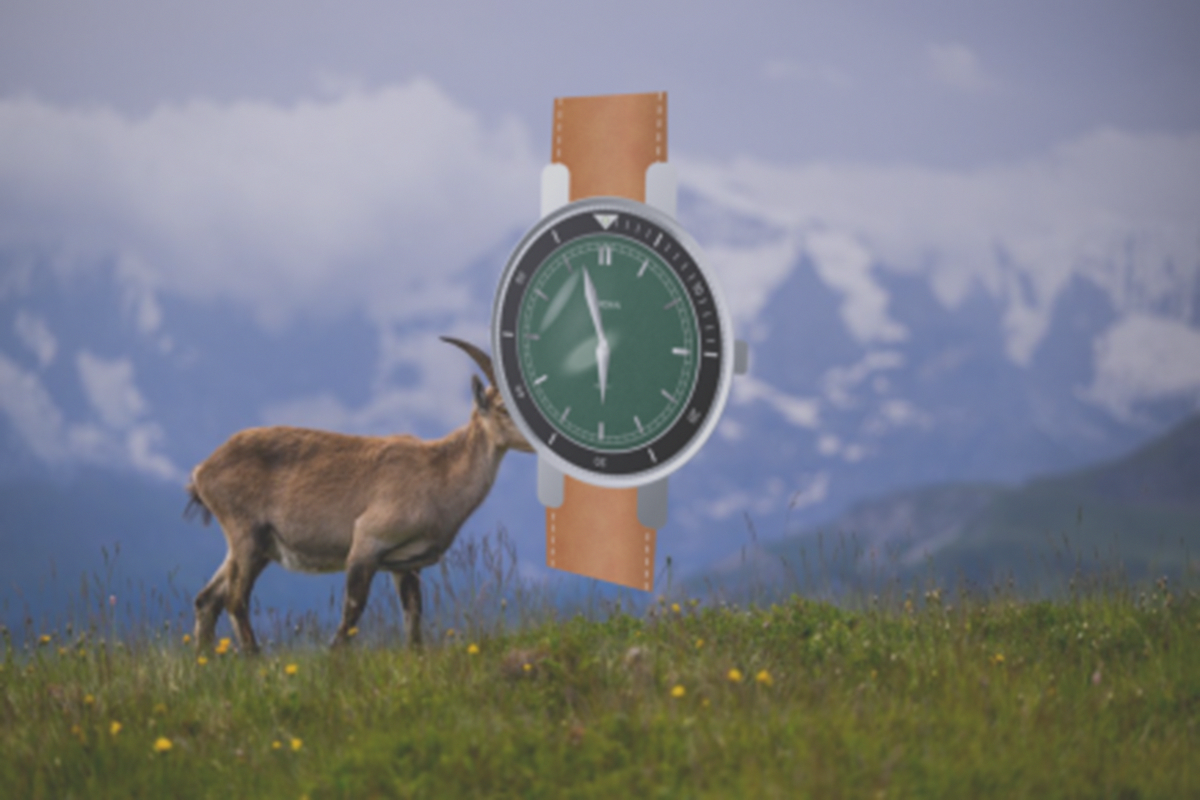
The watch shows **5:57**
